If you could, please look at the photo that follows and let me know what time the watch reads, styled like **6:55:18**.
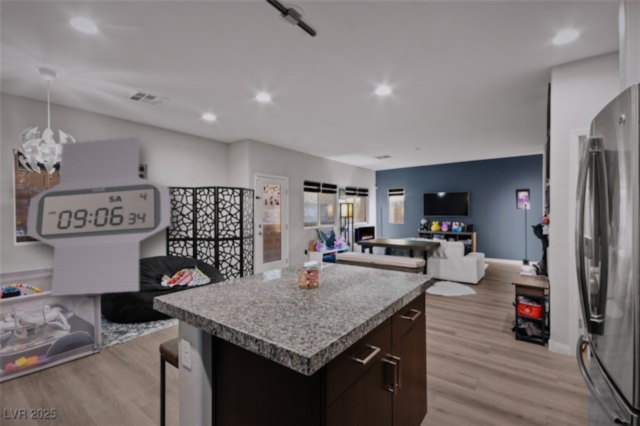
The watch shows **9:06:34**
